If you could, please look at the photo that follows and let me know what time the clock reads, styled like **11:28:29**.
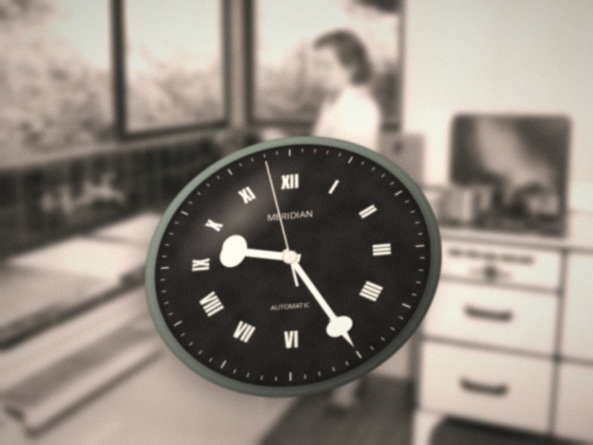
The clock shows **9:24:58**
